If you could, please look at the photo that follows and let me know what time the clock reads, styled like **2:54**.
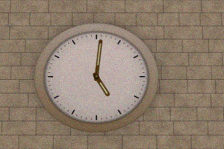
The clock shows **5:01**
